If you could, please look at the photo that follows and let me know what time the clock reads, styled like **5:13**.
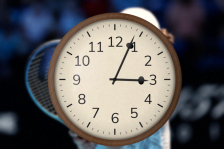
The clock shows **3:04**
